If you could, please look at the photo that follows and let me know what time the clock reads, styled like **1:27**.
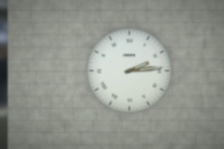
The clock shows **2:14**
